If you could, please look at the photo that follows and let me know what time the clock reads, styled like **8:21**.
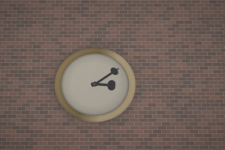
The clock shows **3:09**
